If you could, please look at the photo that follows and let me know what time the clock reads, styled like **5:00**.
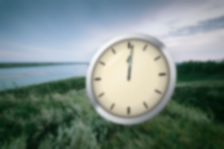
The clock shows **12:01**
